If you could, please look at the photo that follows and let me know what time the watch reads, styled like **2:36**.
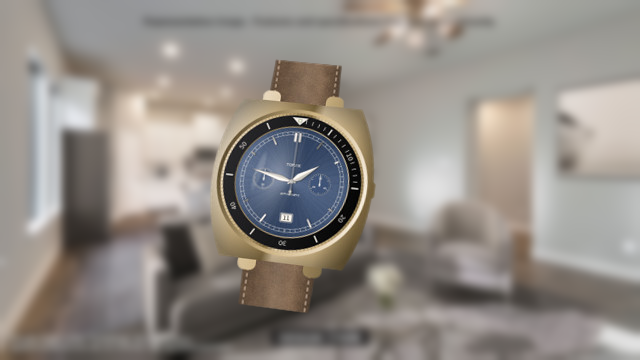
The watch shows **1:47**
